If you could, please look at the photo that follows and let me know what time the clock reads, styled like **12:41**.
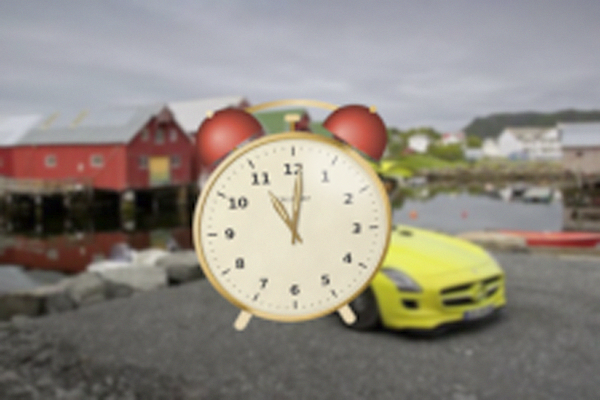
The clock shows **11:01**
